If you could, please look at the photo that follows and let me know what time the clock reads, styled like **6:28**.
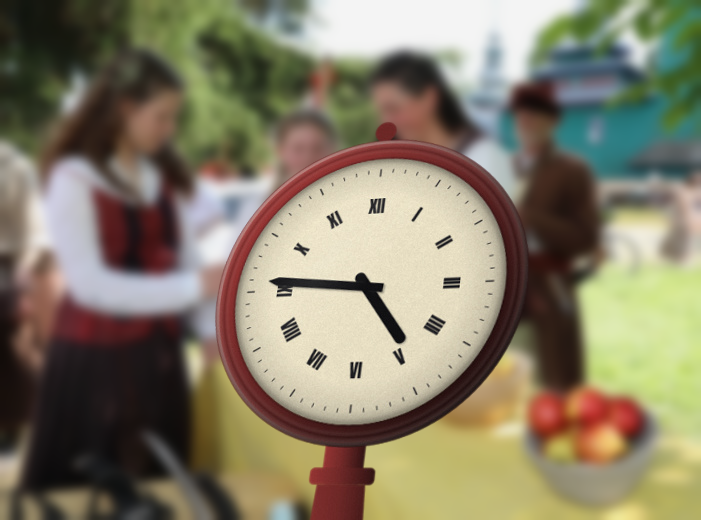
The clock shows **4:46**
